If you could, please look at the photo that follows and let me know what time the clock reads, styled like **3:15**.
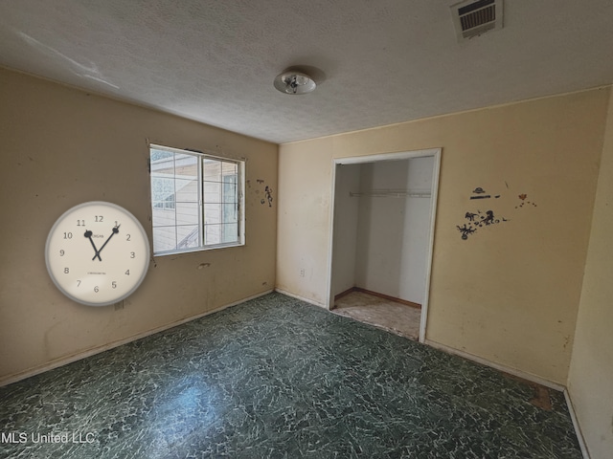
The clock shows **11:06**
